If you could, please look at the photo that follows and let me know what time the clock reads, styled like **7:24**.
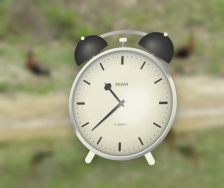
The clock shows **10:38**
